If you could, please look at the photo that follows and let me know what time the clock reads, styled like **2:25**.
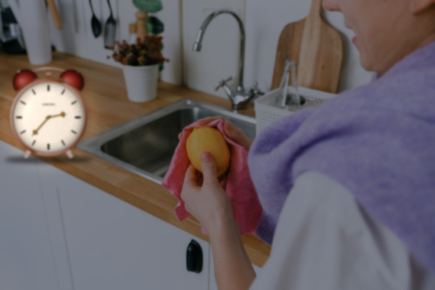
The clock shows **2:37**
